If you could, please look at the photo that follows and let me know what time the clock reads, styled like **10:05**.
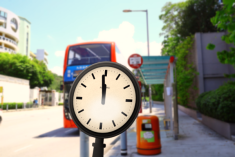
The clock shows **11:59**
